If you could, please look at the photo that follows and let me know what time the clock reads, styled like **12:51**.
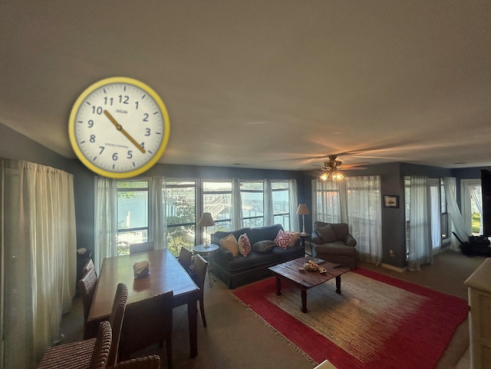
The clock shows **10:21**
